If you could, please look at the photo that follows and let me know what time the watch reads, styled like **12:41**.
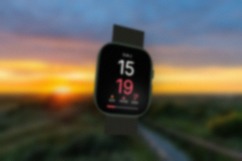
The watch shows **15:19**
